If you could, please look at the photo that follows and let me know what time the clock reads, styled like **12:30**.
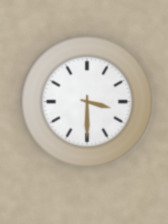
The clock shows **3:30**
